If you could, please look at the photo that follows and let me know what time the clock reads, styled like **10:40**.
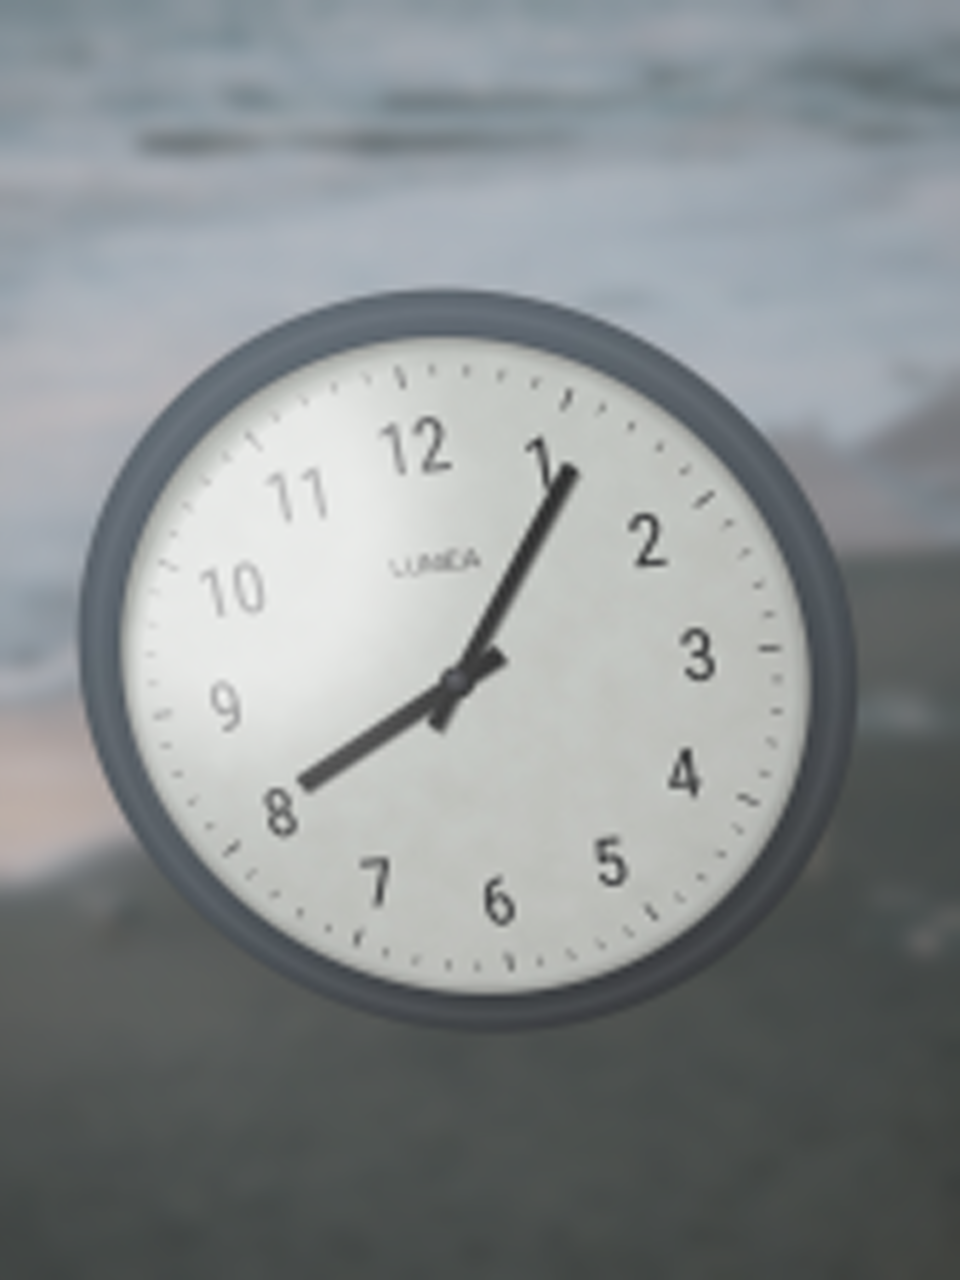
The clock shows **8:06**
